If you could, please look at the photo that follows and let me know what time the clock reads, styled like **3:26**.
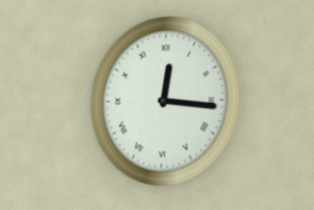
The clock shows **12:16**
